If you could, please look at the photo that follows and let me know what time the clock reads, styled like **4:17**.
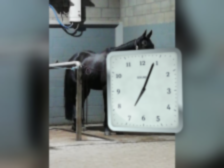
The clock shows **7:04**
